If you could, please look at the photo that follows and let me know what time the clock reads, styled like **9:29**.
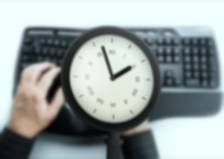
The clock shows **1:57**
